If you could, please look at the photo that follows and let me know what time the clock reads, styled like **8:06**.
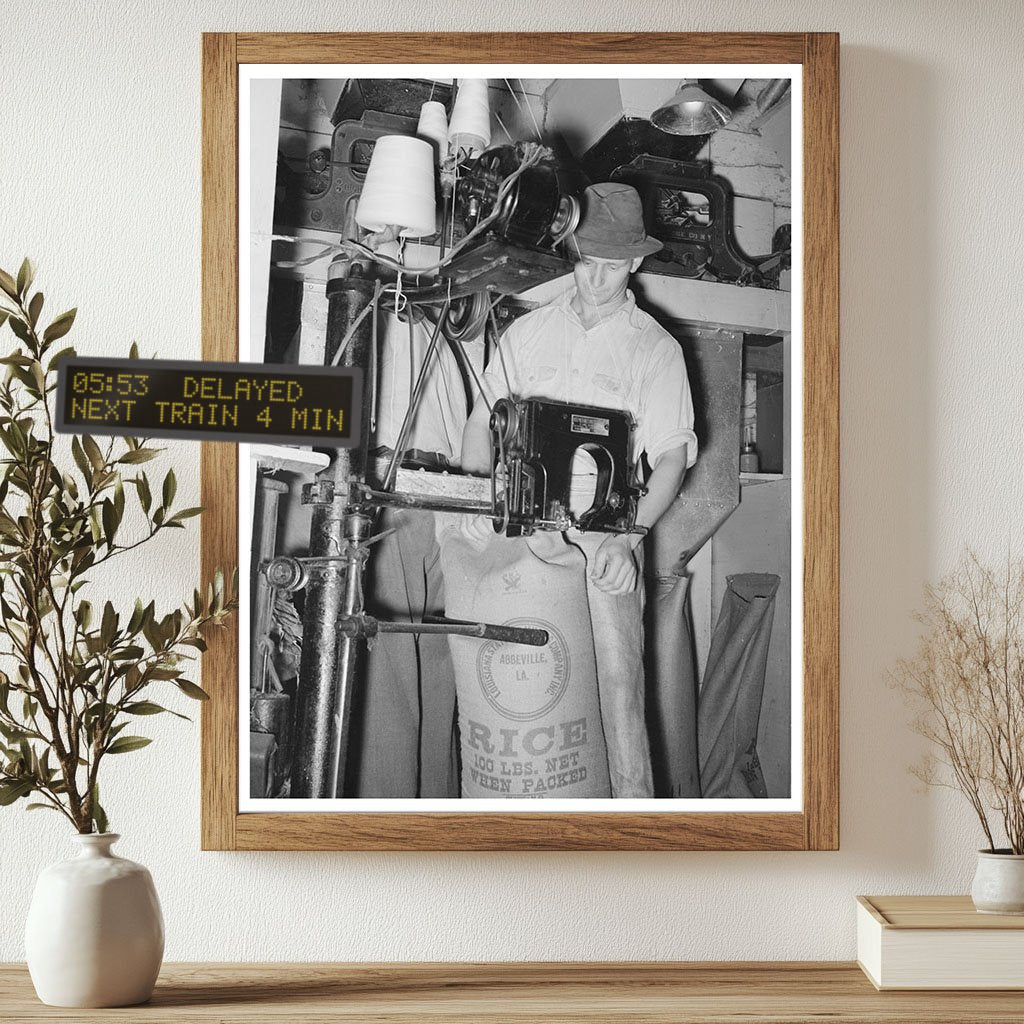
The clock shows **5:53**
